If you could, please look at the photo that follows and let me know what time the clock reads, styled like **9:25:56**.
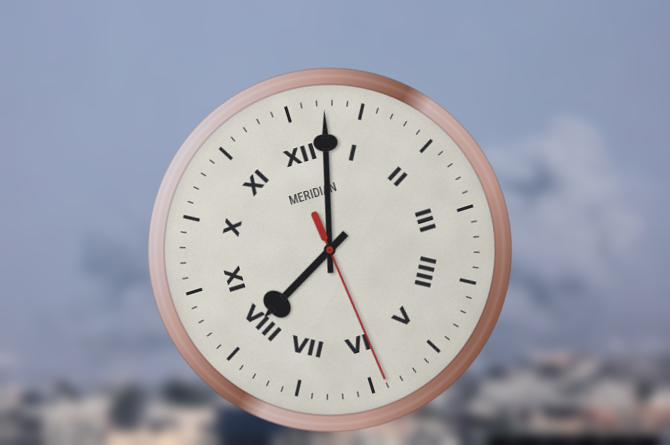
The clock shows **8:02:29**
